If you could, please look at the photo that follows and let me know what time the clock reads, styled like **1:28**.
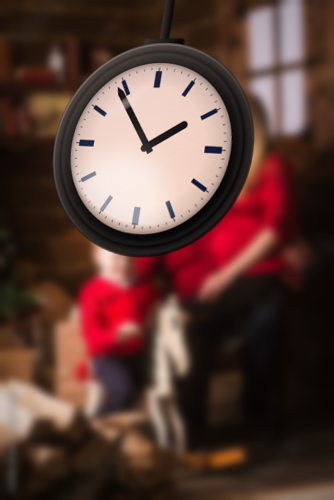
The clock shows **1:54**
